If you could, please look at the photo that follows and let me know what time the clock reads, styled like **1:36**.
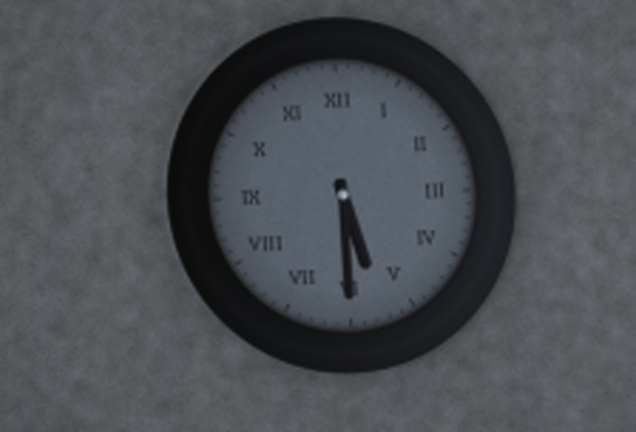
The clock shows **5:30**
